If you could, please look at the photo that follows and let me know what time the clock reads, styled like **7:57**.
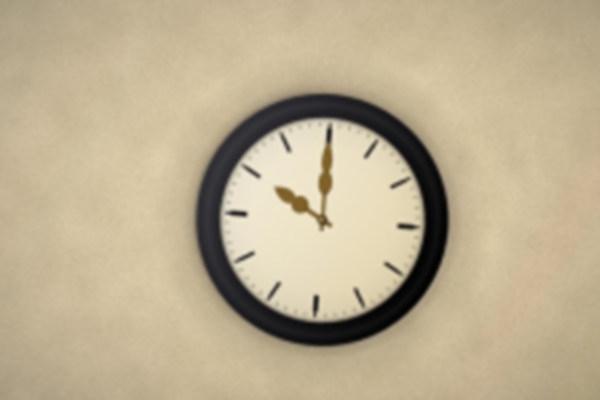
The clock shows **10:00**
